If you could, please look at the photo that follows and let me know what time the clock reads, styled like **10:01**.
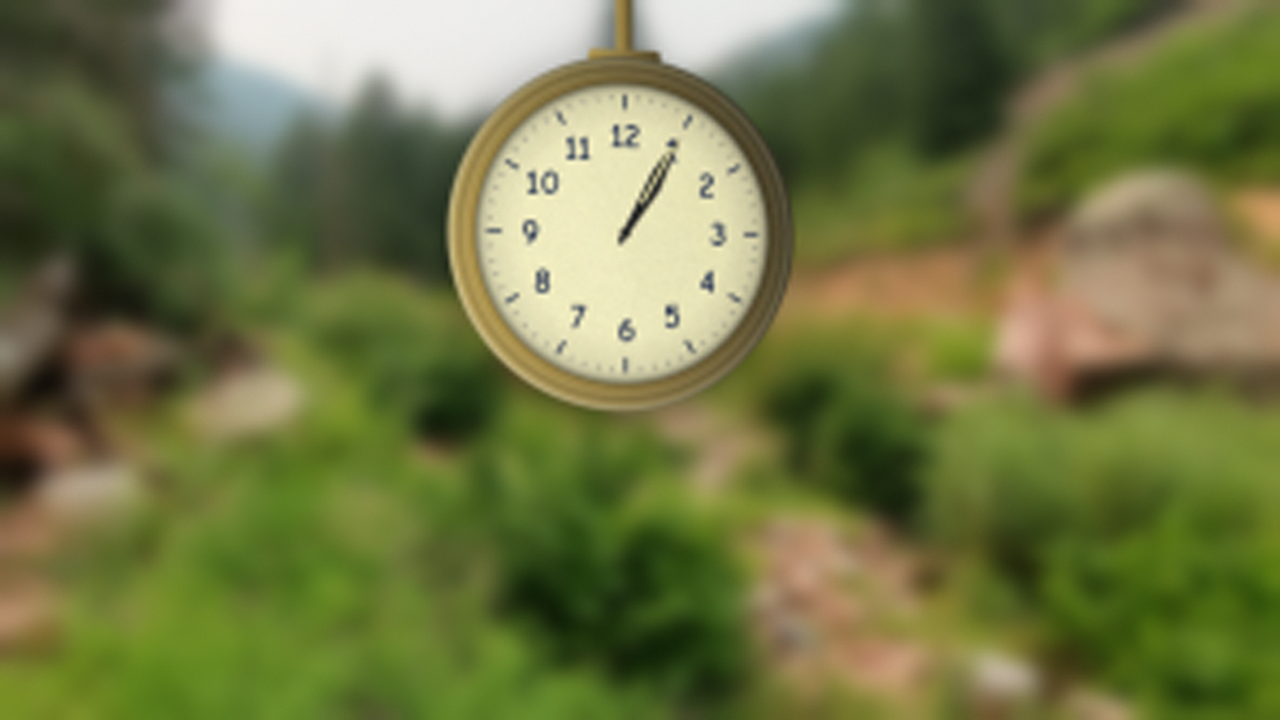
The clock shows **1:05**
